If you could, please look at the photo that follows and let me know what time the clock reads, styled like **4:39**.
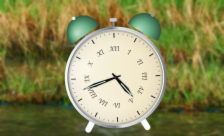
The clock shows **4:42**
